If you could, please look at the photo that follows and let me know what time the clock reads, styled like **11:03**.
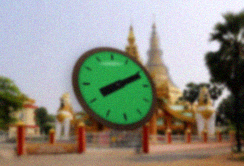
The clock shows **8:11**
